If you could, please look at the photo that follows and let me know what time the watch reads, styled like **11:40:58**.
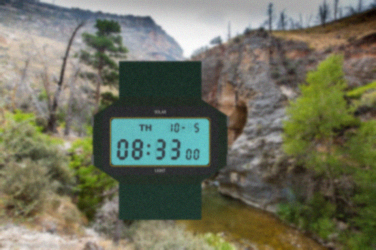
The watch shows **8:33:00**
